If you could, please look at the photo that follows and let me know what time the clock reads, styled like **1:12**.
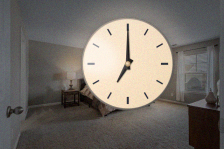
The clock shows **7:00**
